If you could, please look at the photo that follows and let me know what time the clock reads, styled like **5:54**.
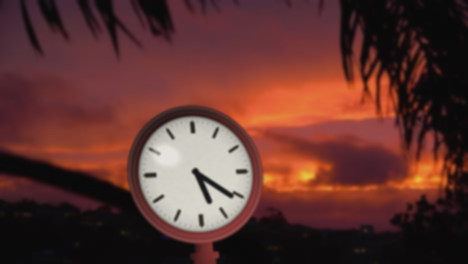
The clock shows **5:21**
